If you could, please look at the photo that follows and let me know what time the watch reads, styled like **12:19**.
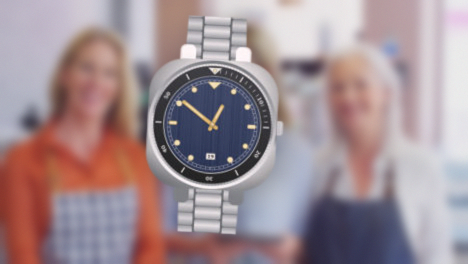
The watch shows **12:51**
